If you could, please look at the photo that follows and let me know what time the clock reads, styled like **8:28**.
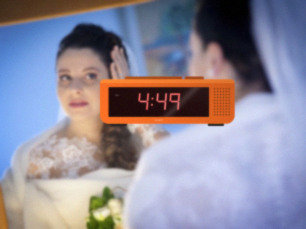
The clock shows **4:49**
